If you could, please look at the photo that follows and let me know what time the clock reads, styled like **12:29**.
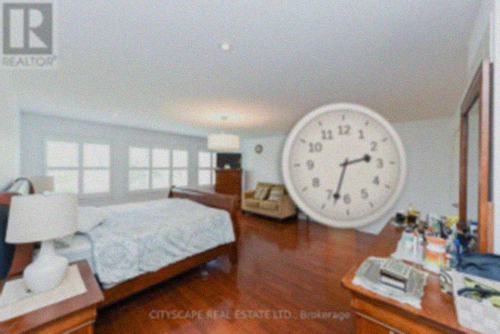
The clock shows **2:33**
